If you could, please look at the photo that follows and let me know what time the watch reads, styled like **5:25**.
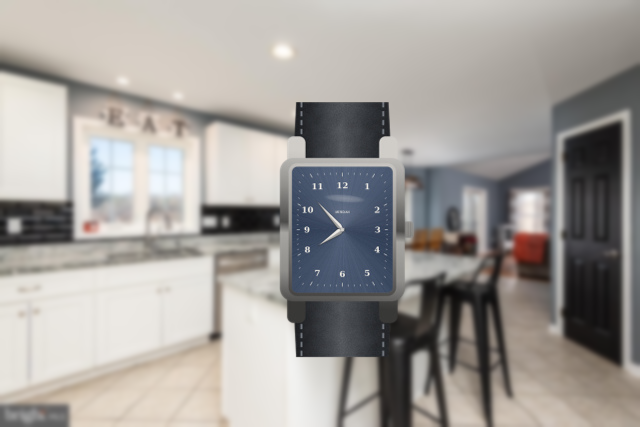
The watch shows **7:53**
